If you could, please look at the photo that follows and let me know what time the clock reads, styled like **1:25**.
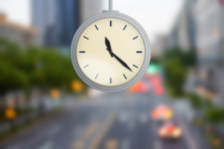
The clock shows **11:22**
